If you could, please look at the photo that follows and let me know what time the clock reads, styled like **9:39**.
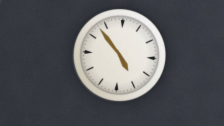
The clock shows **4:53**
